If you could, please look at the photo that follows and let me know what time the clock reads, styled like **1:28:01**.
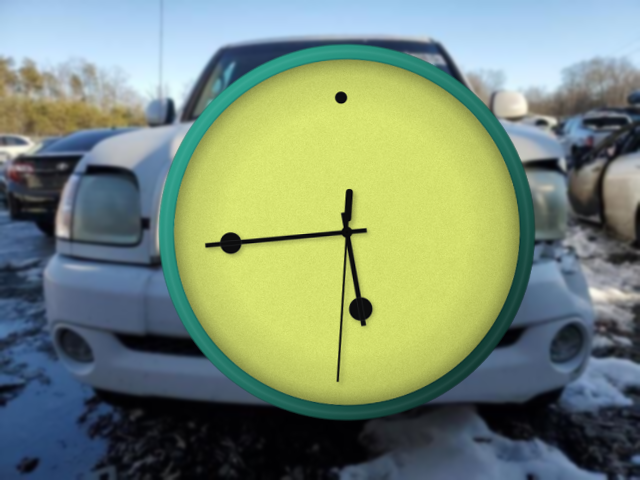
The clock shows **5:44:31**
